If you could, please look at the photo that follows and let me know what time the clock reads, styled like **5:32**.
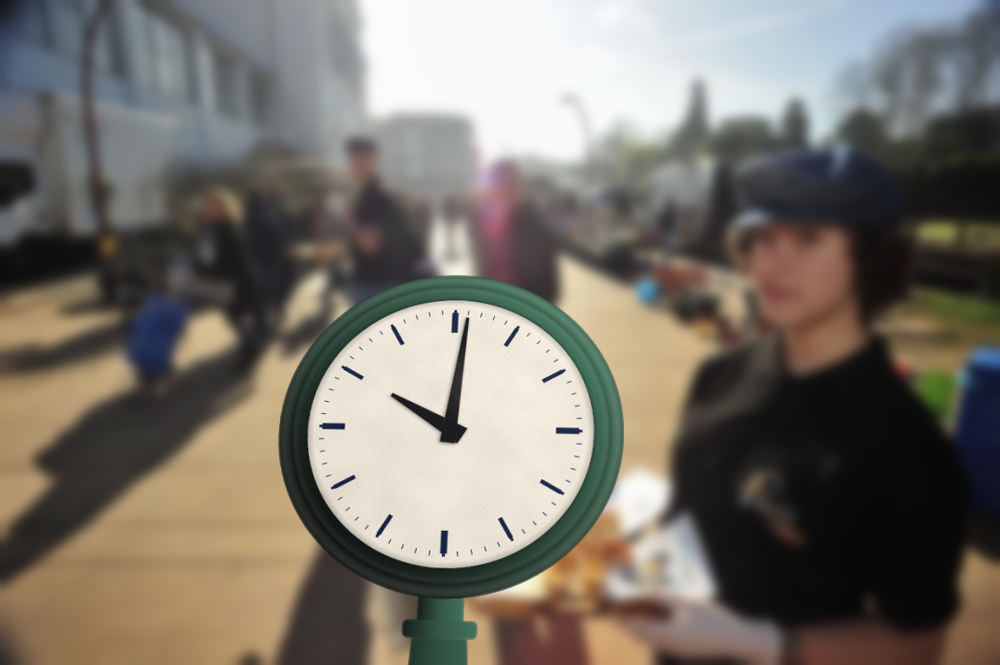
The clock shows **10:01**
